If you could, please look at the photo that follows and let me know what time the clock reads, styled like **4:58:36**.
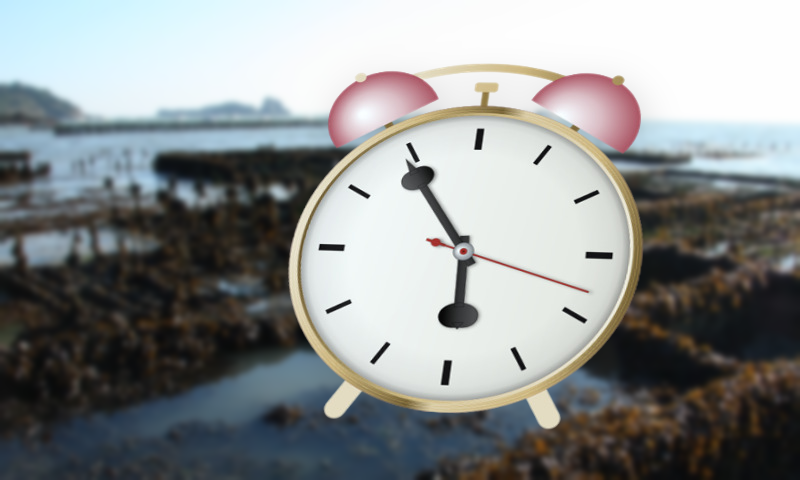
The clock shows **5:54:18**
